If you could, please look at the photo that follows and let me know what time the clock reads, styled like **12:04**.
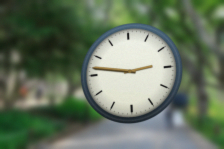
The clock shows **2:47**
